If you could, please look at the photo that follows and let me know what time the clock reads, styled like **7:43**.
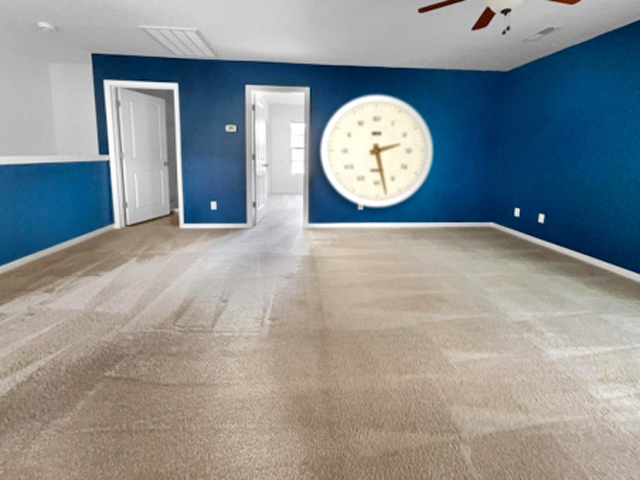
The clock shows **2:28**
